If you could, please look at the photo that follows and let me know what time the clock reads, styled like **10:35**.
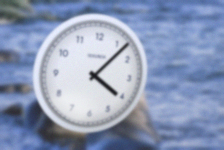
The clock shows **4:07**
